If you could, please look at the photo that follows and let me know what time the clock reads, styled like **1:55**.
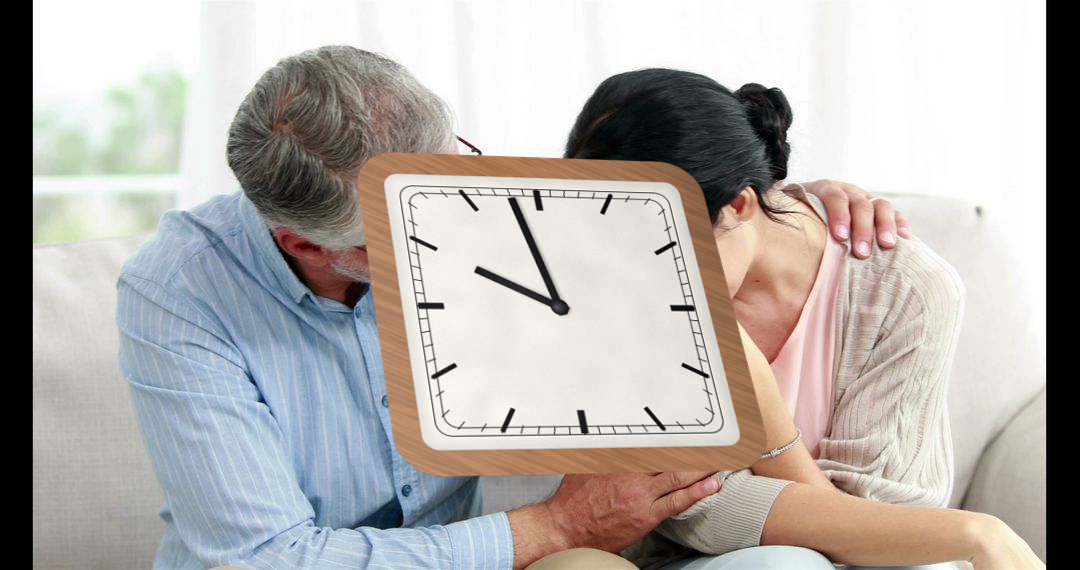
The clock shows **9:58**
